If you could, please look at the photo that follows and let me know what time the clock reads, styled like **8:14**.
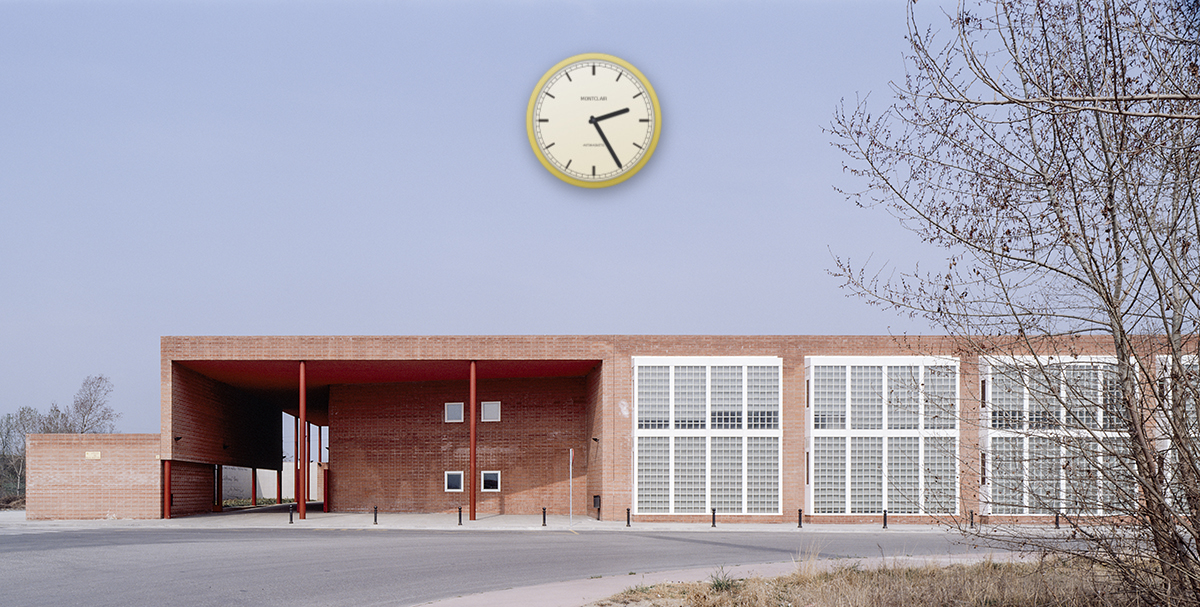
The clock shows **2:25**
